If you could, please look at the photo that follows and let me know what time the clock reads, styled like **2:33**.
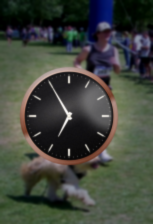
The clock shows **6:55**
